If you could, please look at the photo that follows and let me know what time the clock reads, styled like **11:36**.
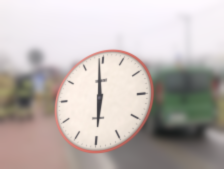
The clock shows **5:59**
